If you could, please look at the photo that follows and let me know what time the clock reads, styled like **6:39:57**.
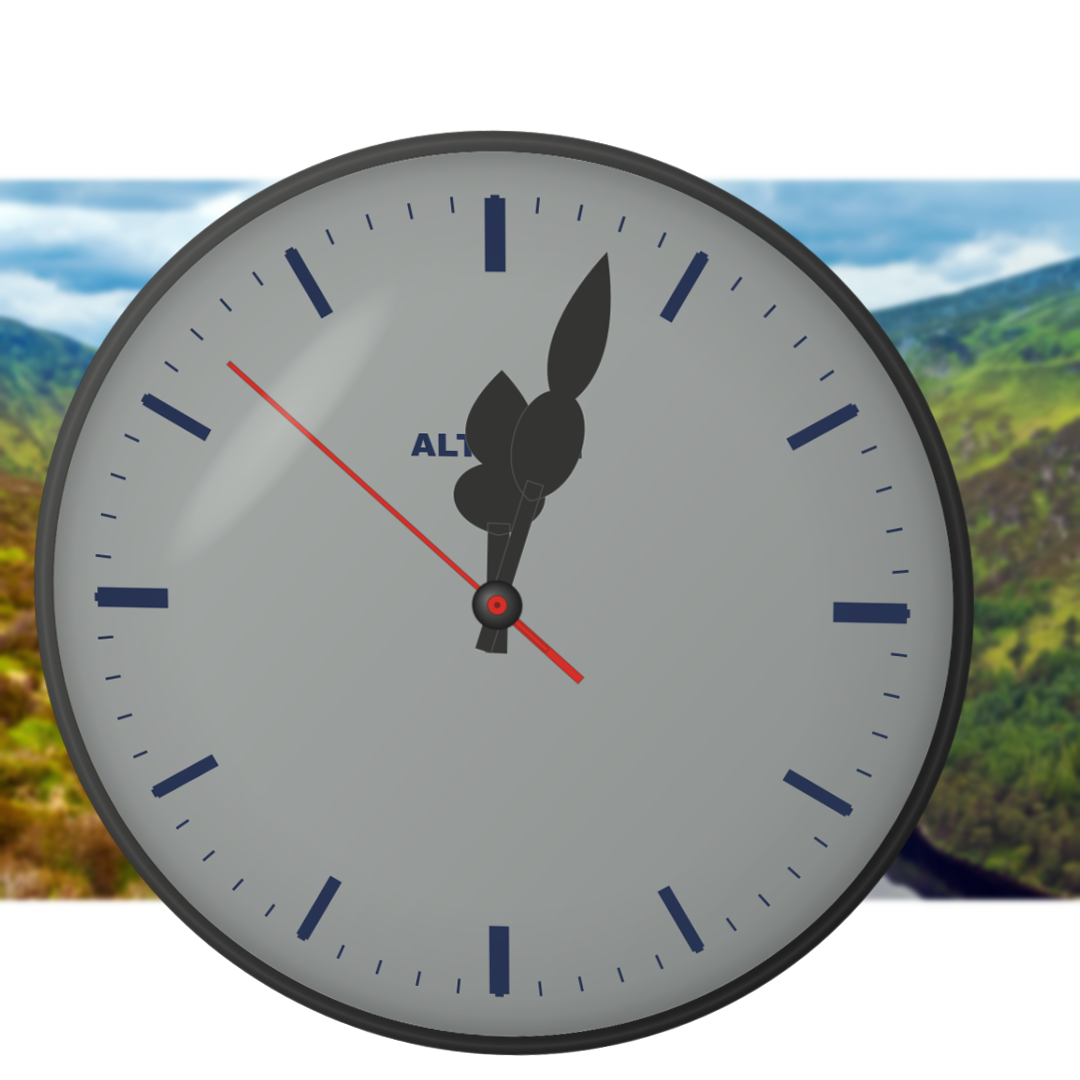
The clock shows **12:02:52**
